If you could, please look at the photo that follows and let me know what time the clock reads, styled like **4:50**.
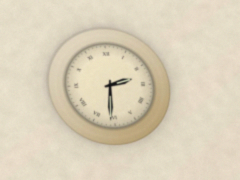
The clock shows **2:31**
